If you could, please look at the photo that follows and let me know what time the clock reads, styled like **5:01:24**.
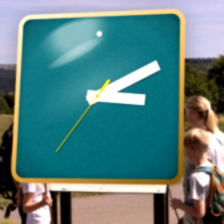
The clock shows **3:10:36**
